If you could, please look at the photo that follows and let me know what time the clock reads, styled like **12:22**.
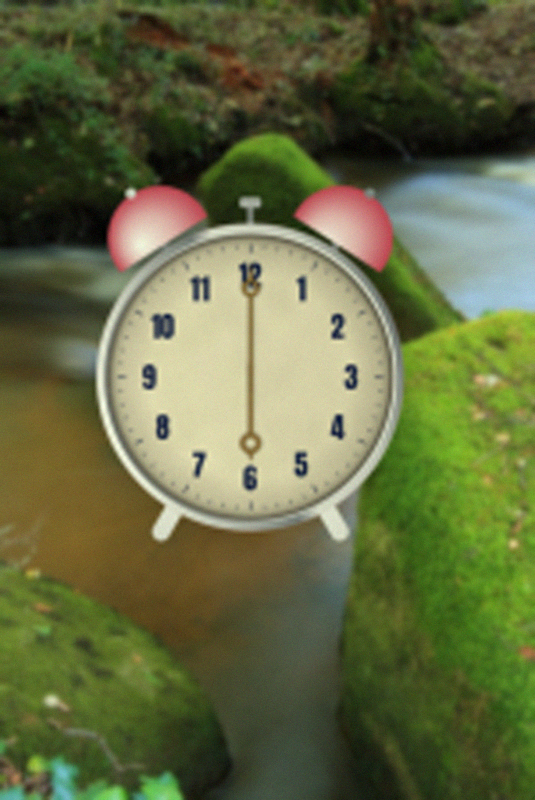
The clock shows **6:00**
